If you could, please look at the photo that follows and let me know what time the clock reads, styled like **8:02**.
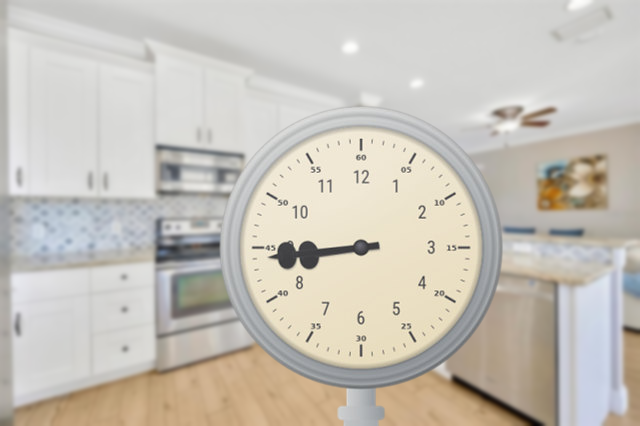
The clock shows **8:44**
